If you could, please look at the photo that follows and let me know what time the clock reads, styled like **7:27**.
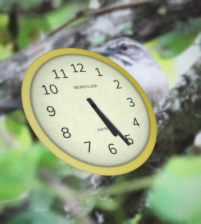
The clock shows **5:26**
